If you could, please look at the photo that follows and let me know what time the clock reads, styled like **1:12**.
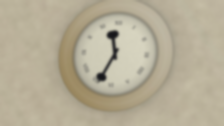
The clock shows **11:34**
